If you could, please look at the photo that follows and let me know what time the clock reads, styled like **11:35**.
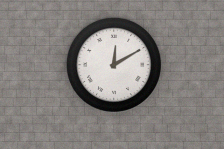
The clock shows **12:10**
